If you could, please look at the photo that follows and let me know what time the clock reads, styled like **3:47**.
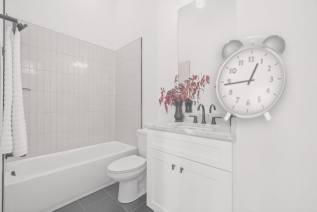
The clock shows **12:44**
